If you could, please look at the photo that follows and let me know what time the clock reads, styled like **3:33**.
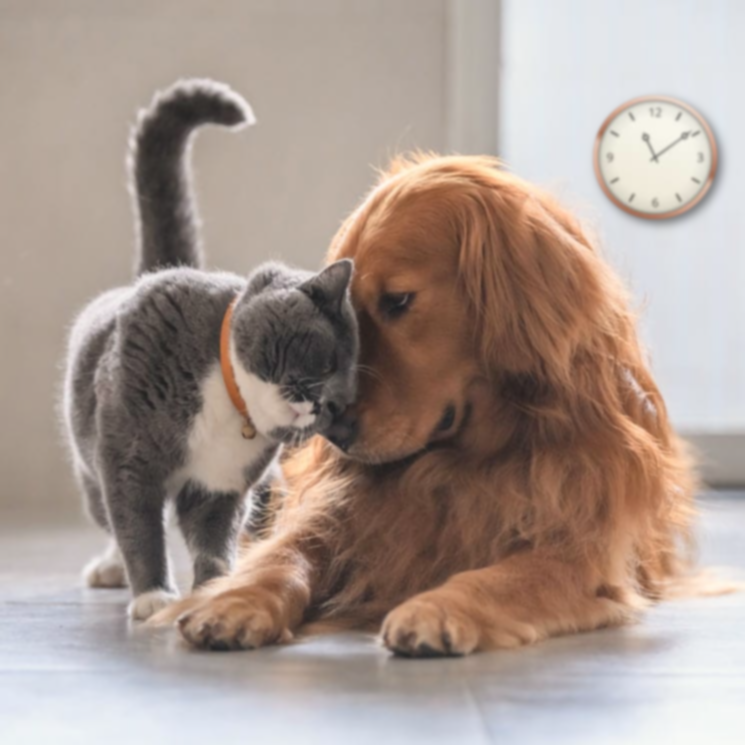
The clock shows **11:09**
